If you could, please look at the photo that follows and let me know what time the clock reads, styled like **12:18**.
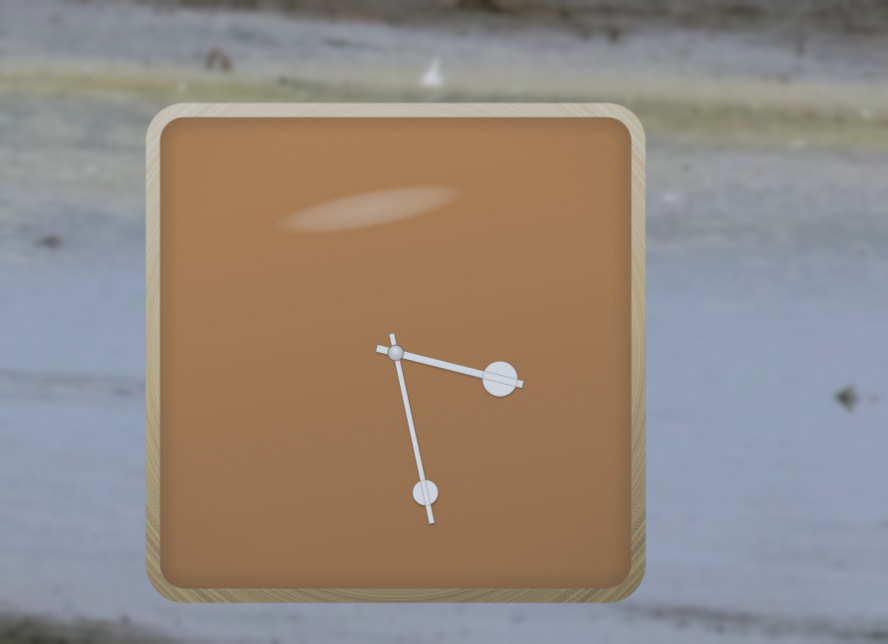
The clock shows **3:28**
